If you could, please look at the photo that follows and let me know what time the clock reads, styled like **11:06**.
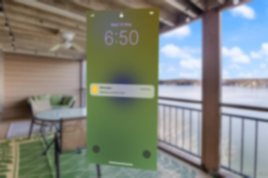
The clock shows **6:50**
